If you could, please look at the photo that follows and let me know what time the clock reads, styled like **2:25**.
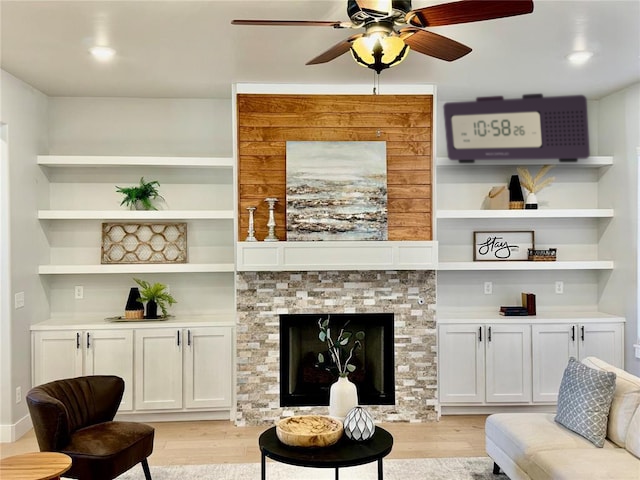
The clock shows **10:58**
